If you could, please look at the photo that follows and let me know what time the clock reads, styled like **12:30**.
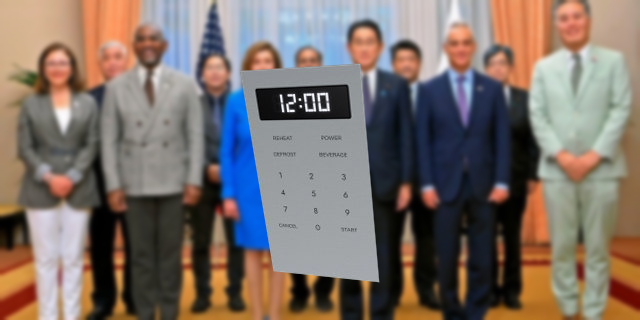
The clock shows **12:00**
